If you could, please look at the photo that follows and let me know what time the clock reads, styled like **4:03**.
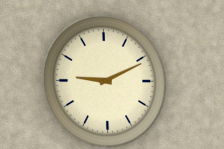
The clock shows **9:11**
